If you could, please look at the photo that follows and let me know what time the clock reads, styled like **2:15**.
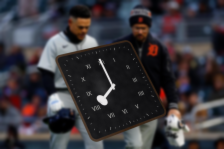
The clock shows **8:00**
